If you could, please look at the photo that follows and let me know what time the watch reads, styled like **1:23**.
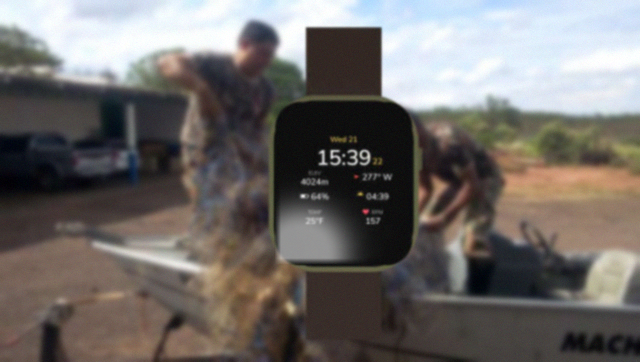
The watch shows **15:39**
